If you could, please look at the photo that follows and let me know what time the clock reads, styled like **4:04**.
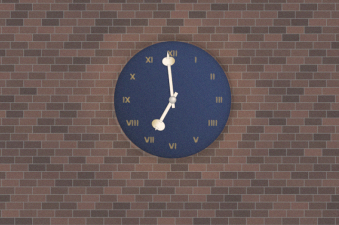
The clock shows **6:59**
